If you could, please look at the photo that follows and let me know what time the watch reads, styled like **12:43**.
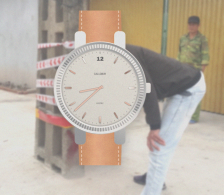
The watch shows **8:38**
